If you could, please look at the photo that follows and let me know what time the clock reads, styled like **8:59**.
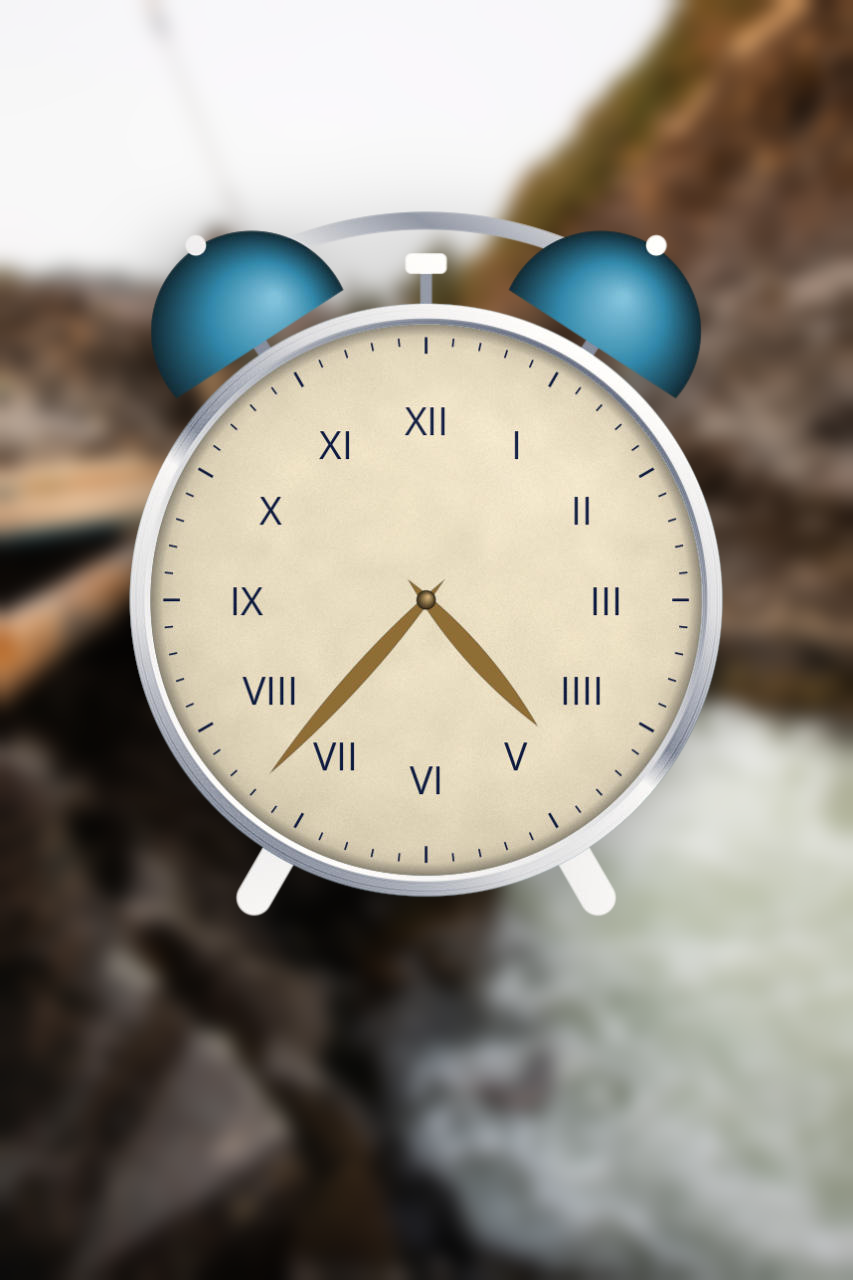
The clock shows **4:37**
